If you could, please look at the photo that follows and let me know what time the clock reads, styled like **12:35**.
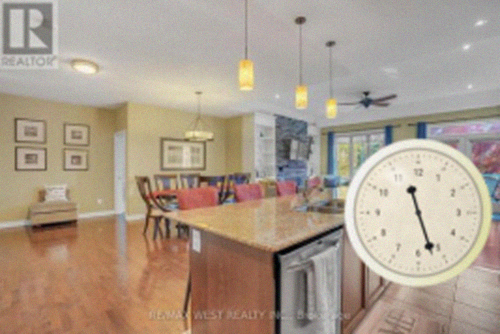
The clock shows **11:27**
